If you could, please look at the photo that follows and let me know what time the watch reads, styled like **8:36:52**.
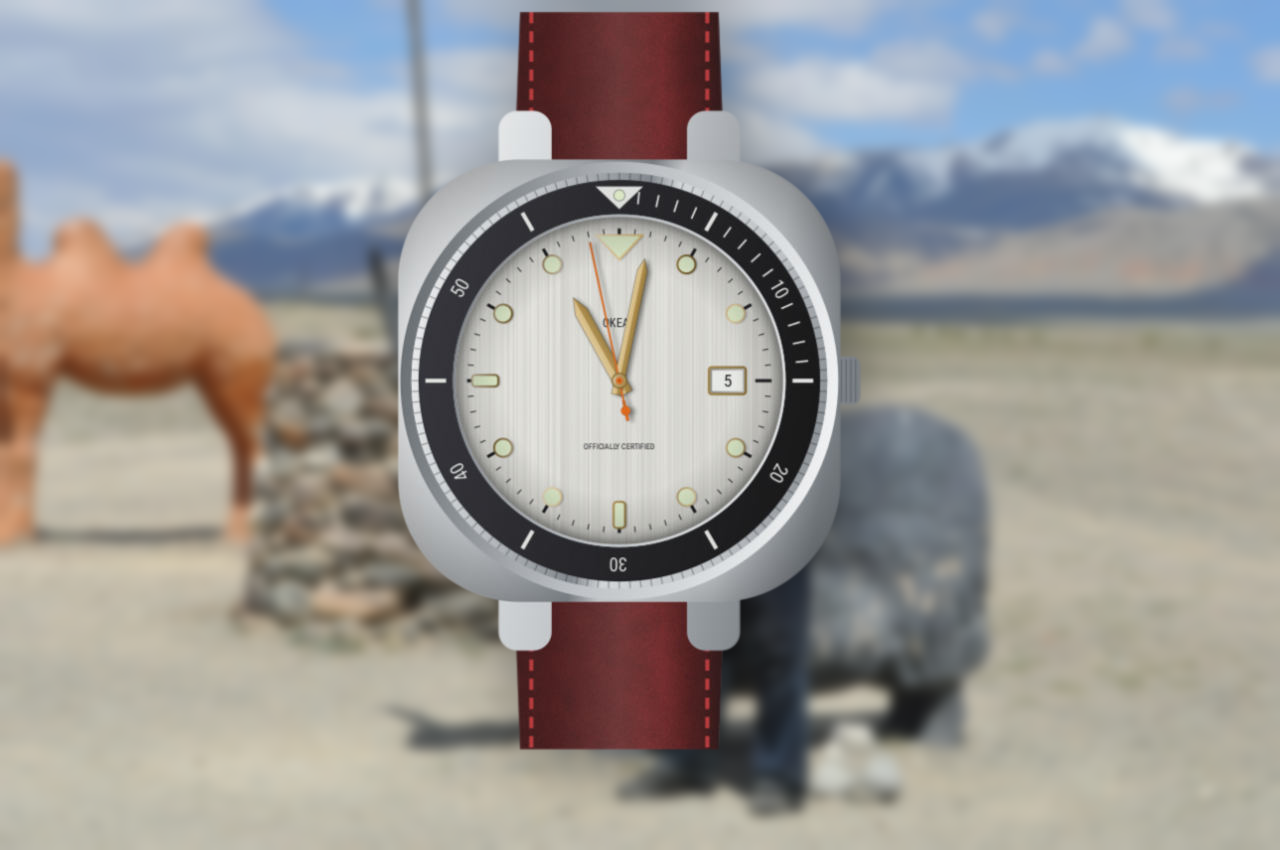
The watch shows **11:01:58**
